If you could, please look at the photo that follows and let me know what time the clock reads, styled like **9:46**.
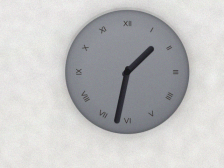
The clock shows **1:32**
